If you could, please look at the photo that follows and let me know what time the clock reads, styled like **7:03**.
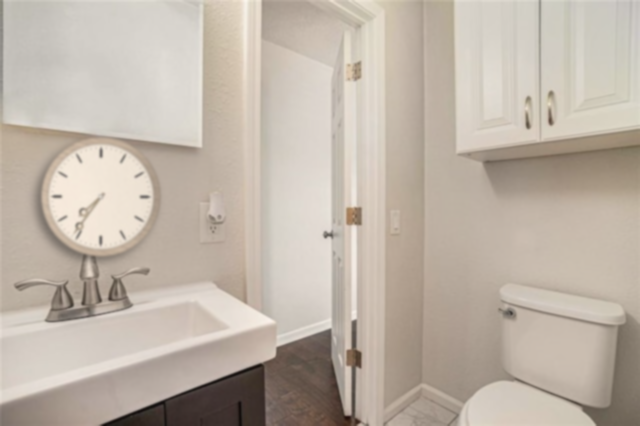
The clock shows **7:36**
